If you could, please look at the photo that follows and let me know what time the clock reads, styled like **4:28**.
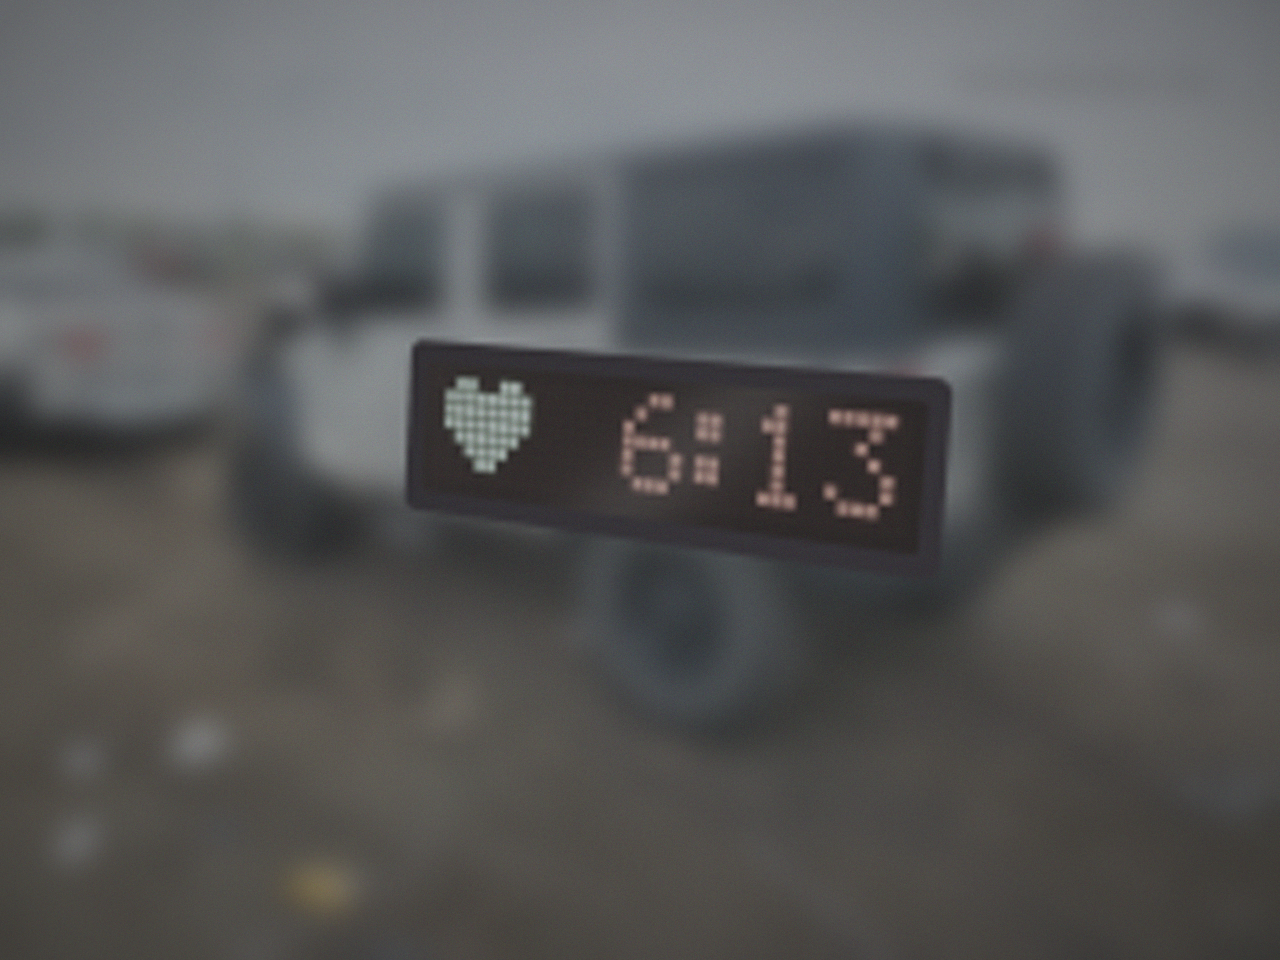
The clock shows **6:13**
